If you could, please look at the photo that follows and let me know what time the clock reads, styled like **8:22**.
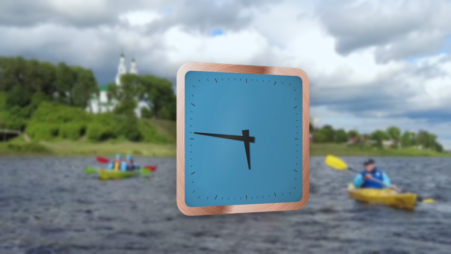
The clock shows **5:46**
